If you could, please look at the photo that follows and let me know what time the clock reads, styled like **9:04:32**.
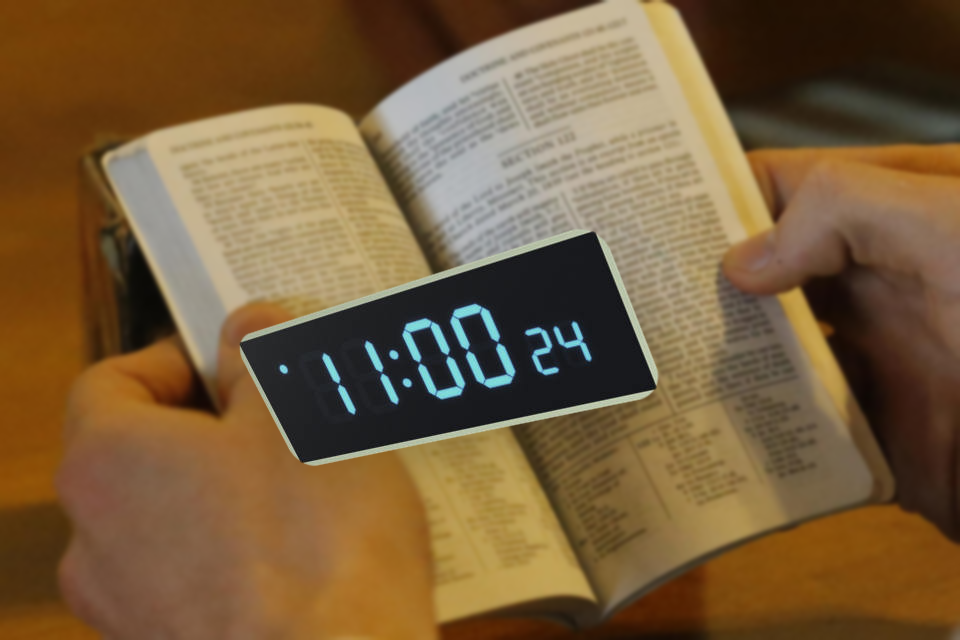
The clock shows **11:00:24**
